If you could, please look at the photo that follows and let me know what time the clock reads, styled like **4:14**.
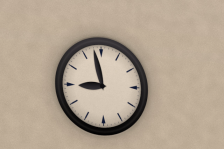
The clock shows **8:58**
